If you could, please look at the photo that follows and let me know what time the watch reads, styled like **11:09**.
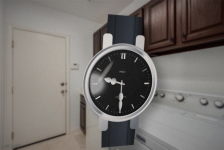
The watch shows **9:30**
